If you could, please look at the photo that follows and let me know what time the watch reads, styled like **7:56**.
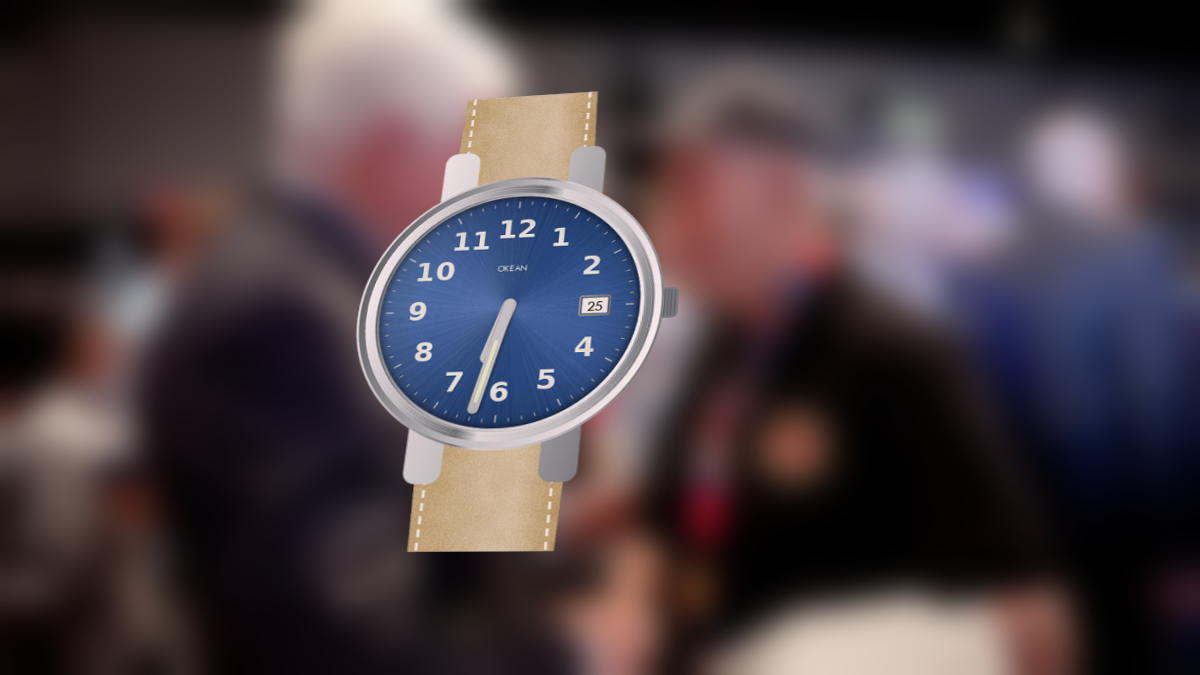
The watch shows **6:32**
